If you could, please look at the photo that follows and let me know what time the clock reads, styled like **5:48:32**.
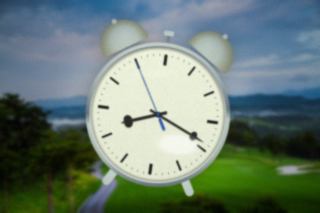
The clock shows **8:18:55**
